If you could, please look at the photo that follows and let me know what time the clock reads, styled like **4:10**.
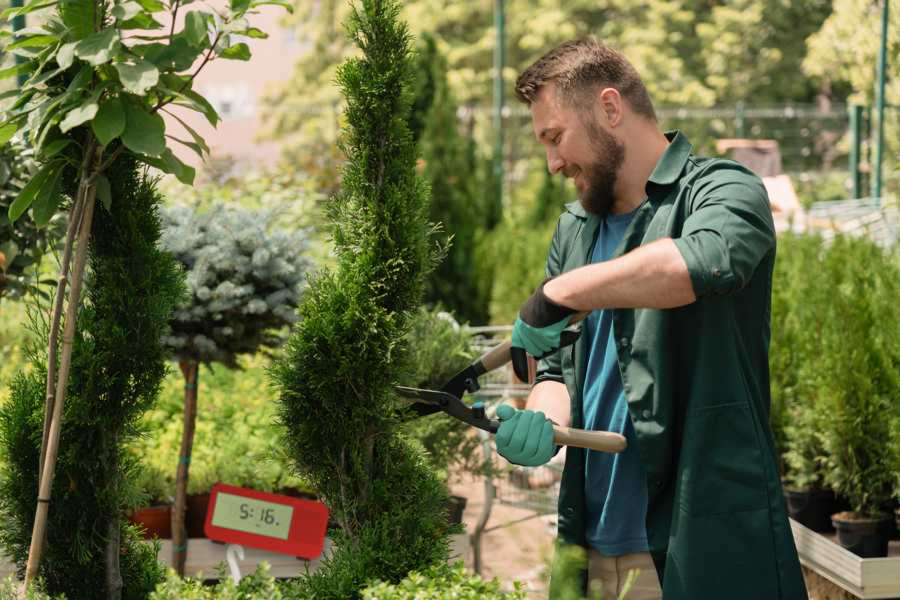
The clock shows **5:16**
